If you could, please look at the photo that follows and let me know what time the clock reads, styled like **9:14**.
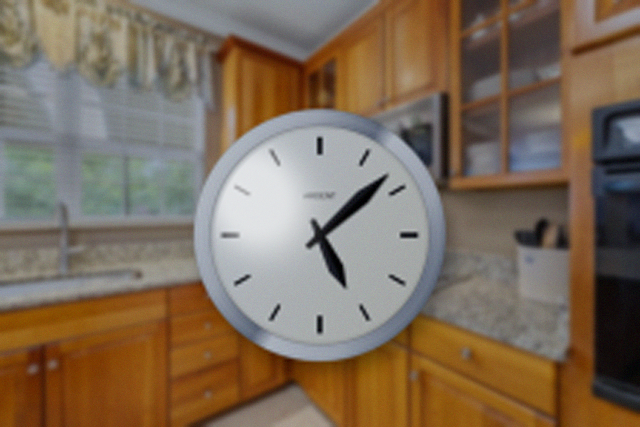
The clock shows **5:08**
